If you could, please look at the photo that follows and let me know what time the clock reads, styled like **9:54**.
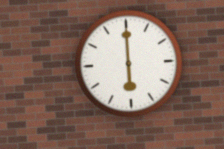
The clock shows **6:00**
